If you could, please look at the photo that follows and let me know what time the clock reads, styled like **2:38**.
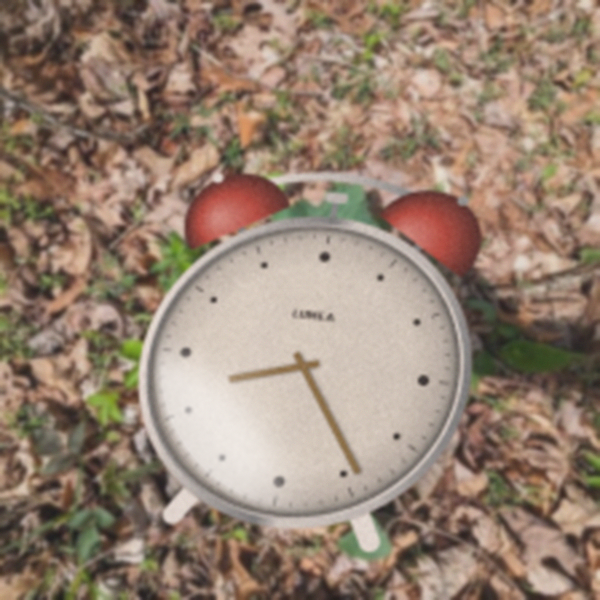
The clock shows **8:24**
